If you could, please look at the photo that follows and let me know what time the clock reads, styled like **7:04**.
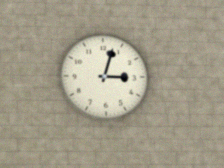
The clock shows **3:03**
